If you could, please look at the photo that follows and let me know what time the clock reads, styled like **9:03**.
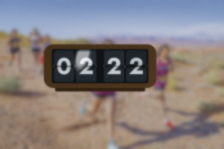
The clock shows **2:22**
